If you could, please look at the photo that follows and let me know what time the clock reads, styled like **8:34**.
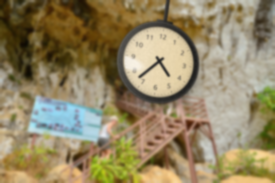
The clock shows **4:37**
